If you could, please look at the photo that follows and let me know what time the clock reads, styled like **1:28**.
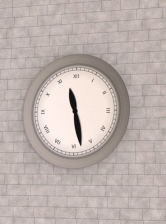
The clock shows **11:28**
